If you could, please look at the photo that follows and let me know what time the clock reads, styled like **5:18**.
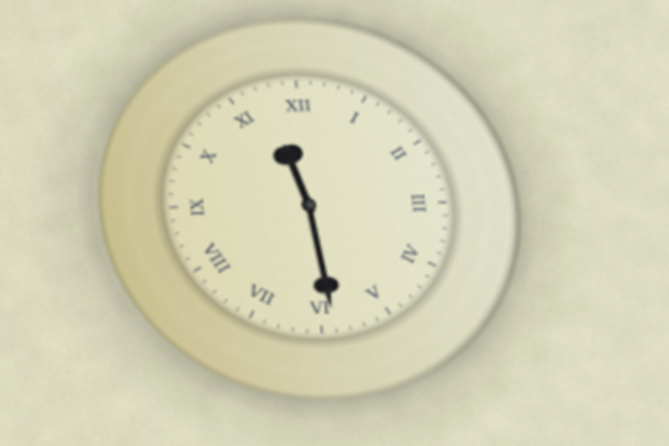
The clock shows **11:29**
